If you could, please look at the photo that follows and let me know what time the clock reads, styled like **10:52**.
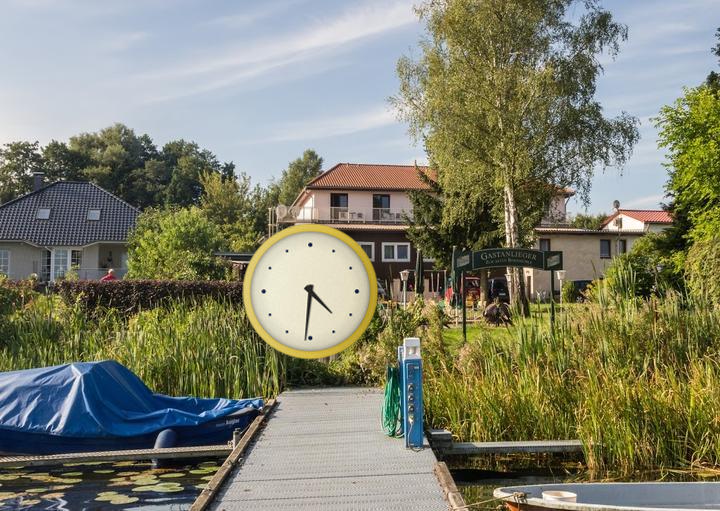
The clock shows **4:31**
